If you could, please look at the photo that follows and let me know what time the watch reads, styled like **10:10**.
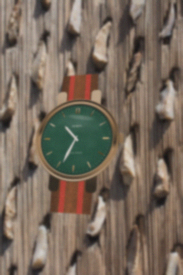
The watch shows **10:34**
